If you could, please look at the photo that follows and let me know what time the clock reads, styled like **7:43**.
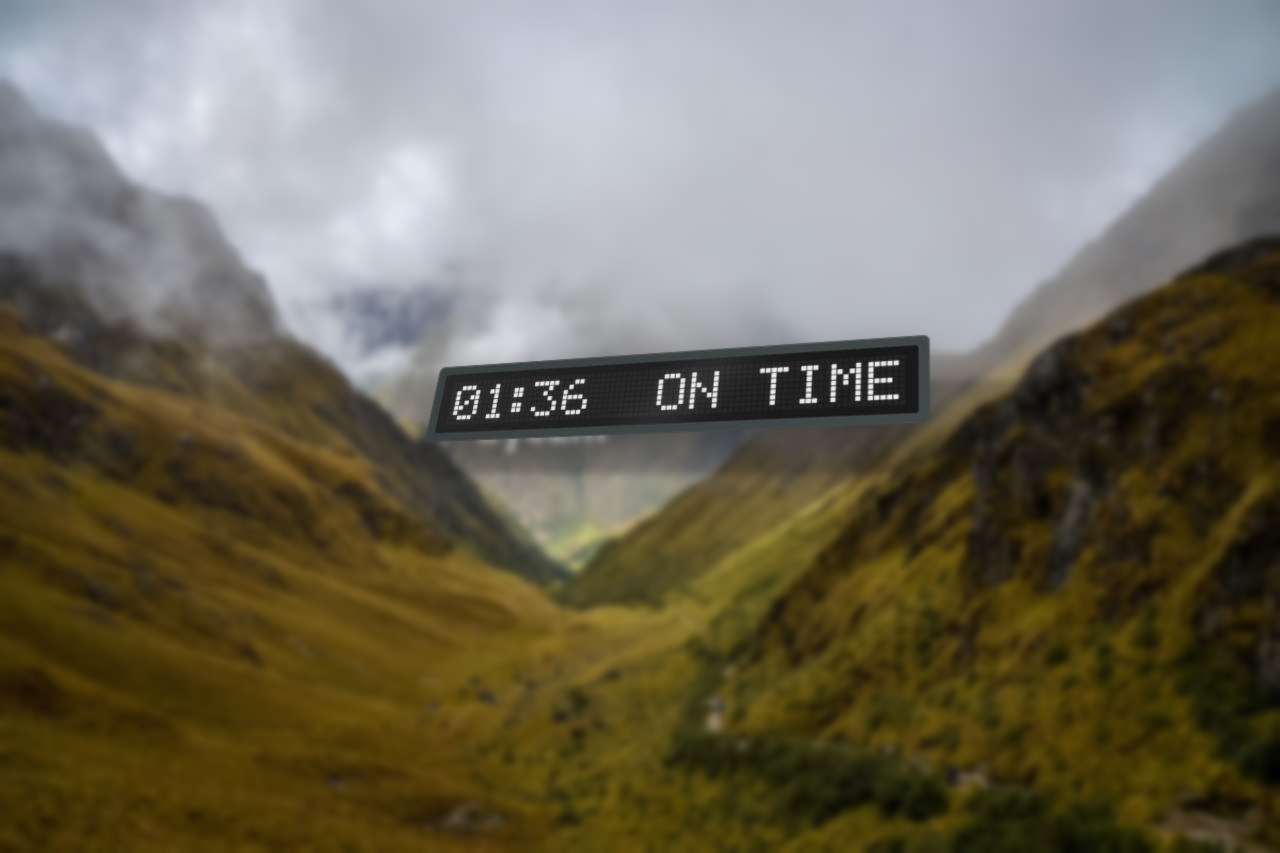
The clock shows **1:36**
